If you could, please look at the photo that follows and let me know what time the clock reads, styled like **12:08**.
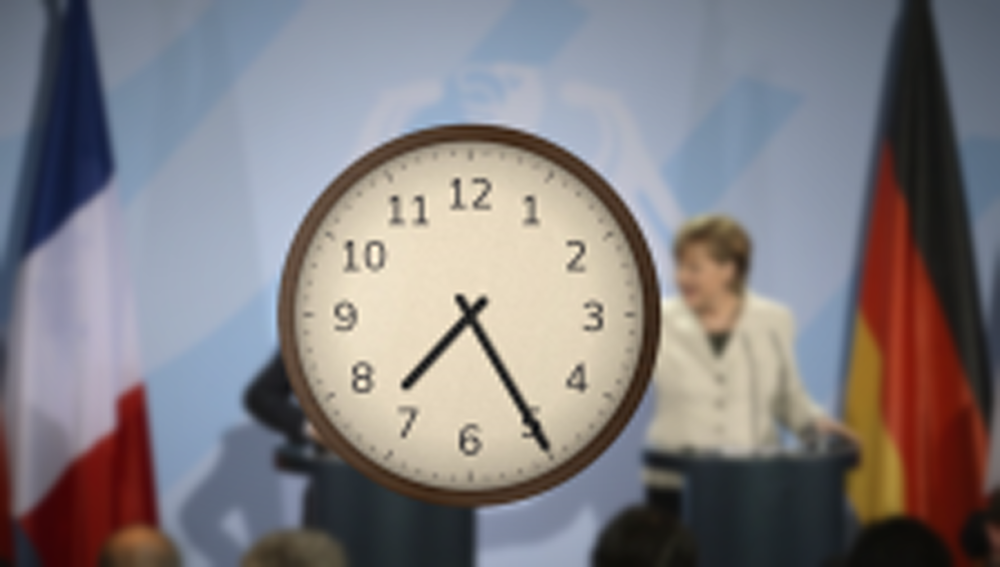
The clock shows **7:25**
